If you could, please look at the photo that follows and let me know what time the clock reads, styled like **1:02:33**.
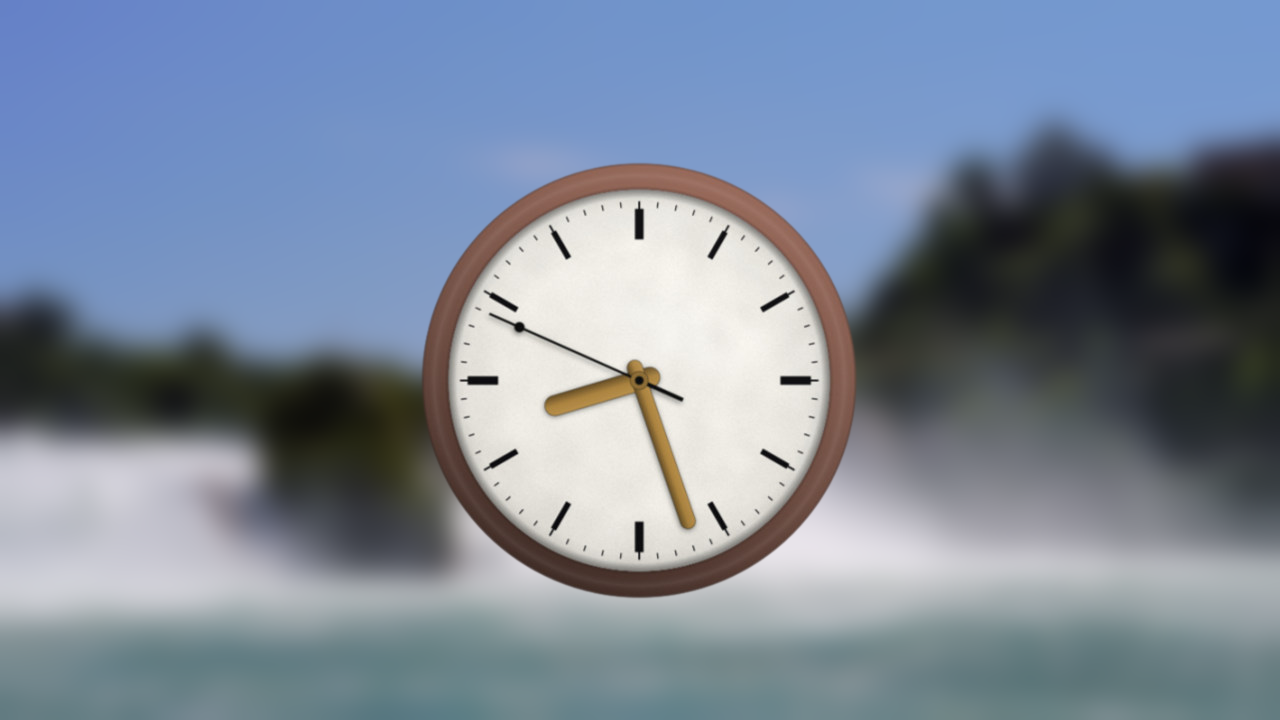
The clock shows **8:26:49**
